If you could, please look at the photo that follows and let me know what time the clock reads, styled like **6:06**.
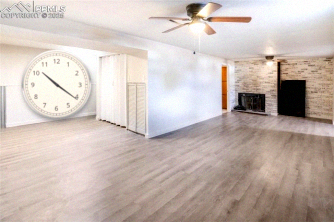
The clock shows **10:21**
